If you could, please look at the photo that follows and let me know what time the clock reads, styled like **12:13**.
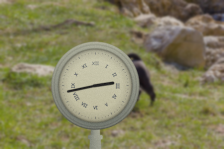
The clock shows **2:43**
